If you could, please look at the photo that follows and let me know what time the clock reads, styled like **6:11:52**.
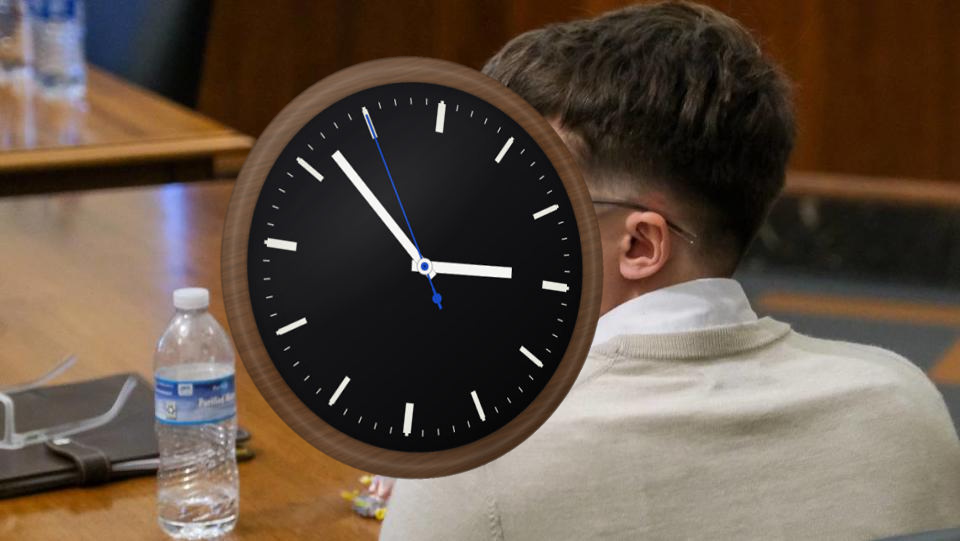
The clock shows **2:51:55**
